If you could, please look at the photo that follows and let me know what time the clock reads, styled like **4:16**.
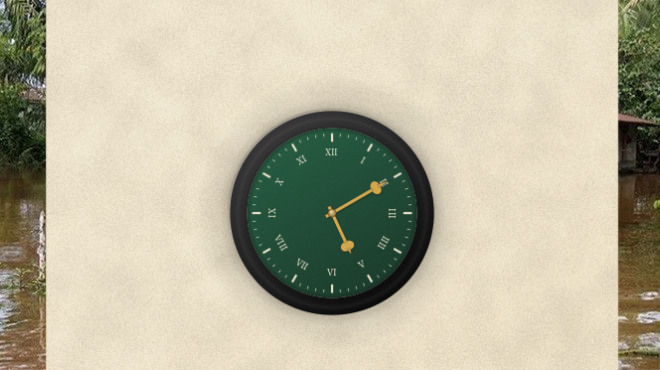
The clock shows **5:10**
